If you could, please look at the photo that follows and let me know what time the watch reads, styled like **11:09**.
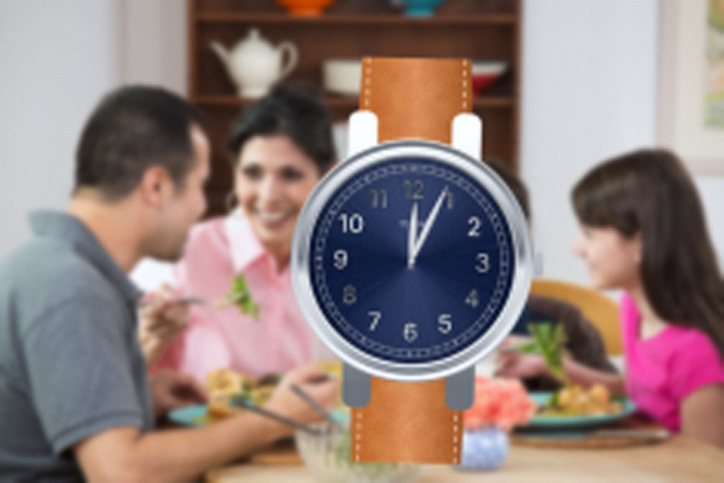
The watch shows **12:04**
